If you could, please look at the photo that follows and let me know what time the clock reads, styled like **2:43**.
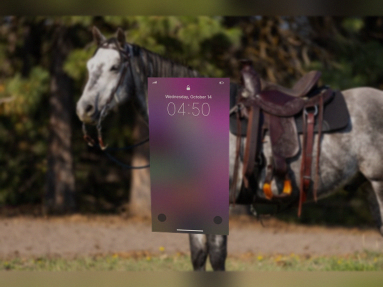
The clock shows **4:50**
